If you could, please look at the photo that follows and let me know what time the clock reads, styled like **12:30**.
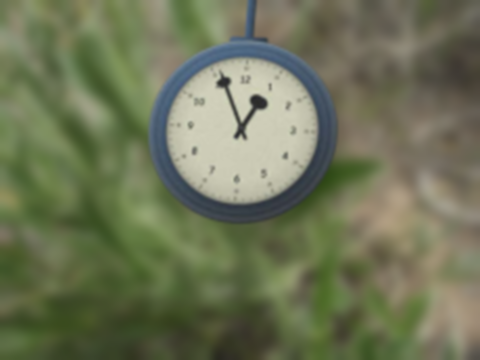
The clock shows **12:56**
